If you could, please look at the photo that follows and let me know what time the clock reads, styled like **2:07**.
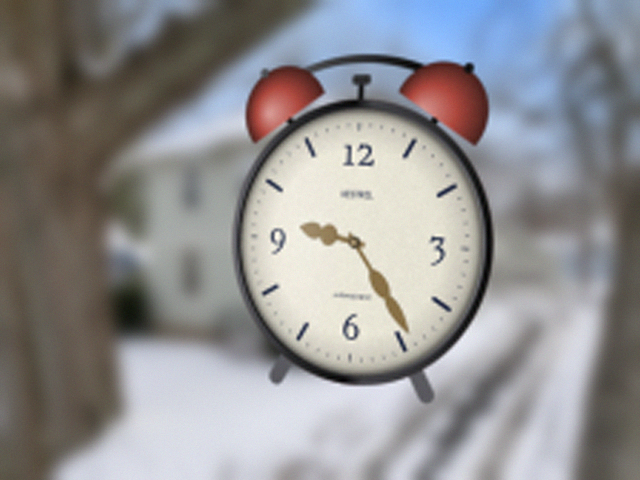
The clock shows **9:24**
